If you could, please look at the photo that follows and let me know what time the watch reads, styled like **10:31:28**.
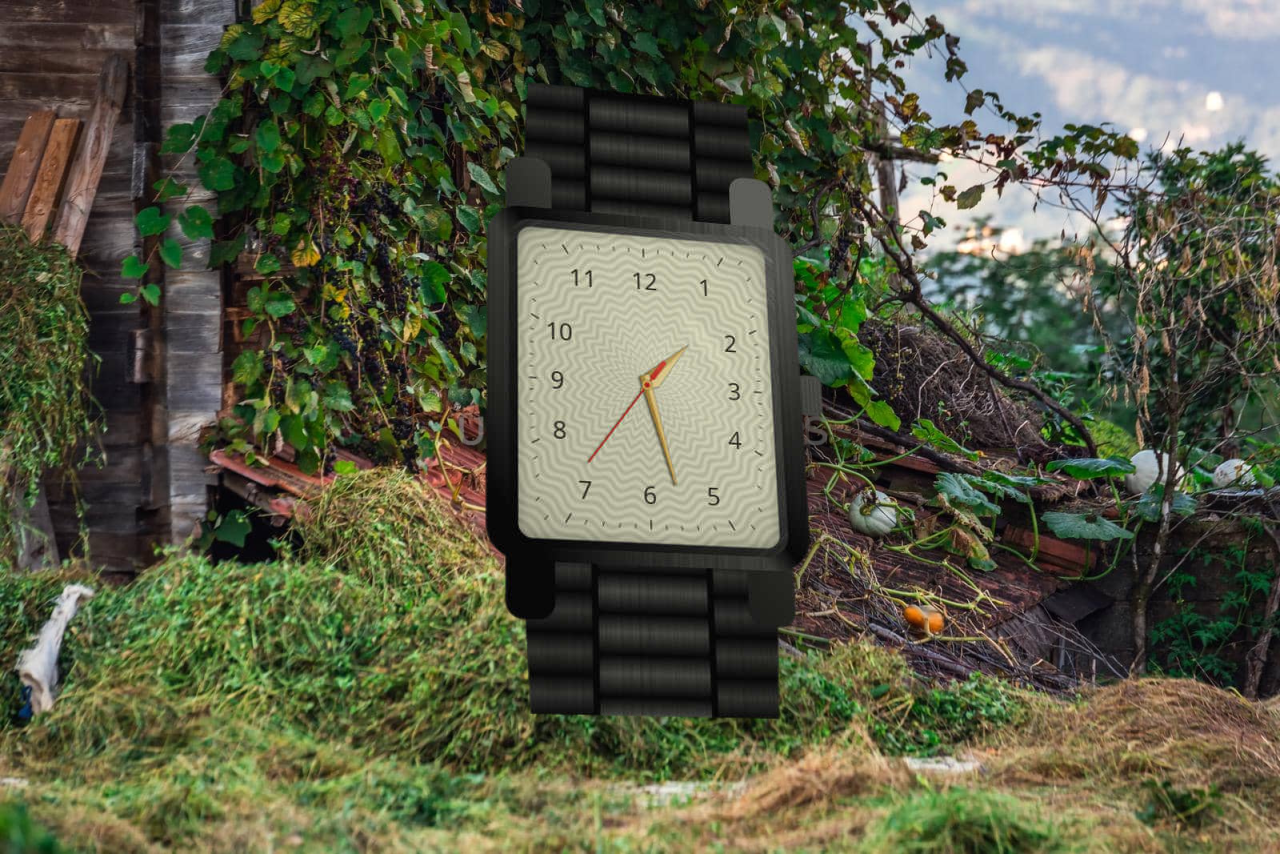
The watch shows **1:27:36**
